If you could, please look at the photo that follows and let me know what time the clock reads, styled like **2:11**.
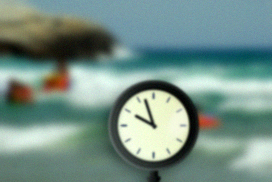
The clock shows **9:57**
